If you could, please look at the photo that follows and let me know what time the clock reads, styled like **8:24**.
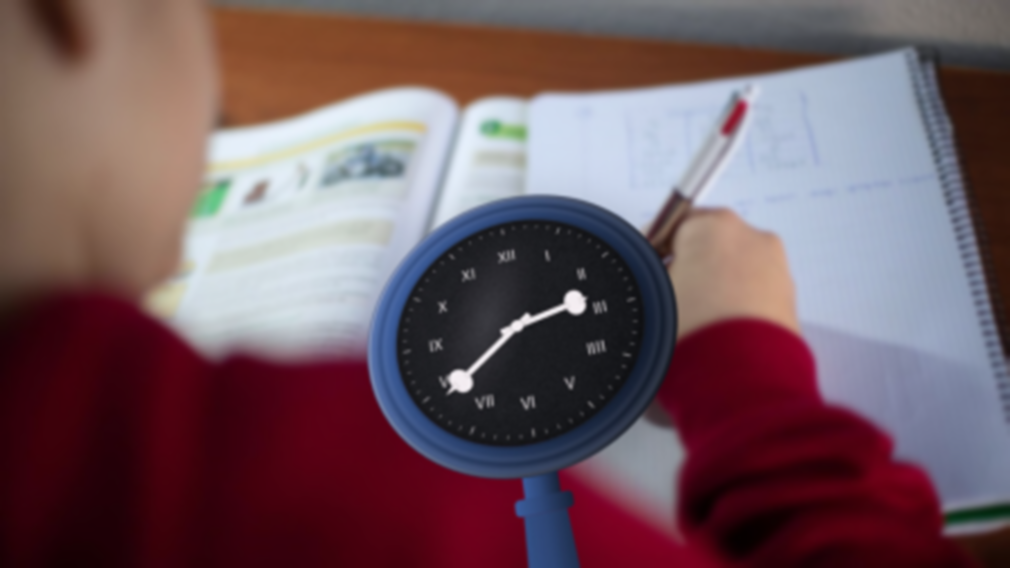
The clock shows **2:39**
